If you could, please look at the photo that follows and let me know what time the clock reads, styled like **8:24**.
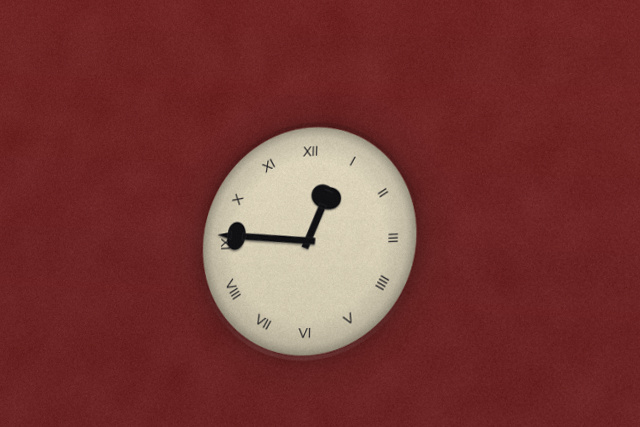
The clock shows **12:46**
